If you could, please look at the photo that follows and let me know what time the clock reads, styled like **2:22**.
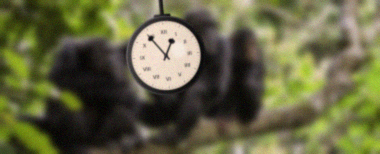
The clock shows **12:54**
